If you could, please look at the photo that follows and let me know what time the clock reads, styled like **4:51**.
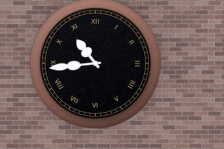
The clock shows **10:44**
